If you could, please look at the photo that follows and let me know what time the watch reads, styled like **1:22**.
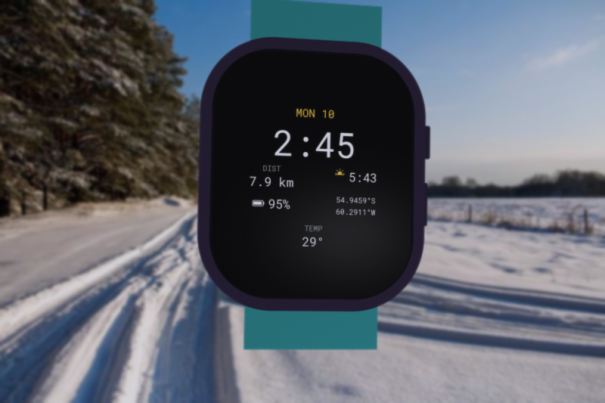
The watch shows **2:45**
